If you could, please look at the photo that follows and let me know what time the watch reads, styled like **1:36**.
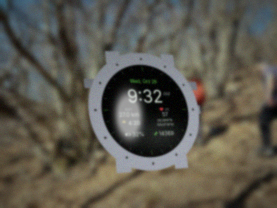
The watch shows **9:32**
